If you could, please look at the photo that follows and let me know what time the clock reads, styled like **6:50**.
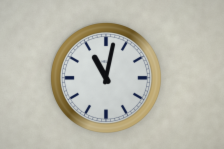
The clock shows **11:02**
